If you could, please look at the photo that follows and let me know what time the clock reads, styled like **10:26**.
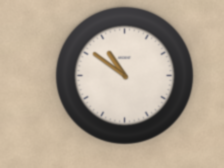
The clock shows **10:51**
